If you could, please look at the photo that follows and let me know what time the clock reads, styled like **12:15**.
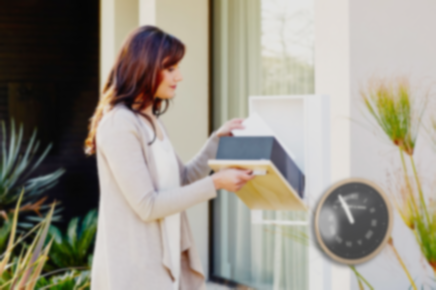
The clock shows **10:54**
